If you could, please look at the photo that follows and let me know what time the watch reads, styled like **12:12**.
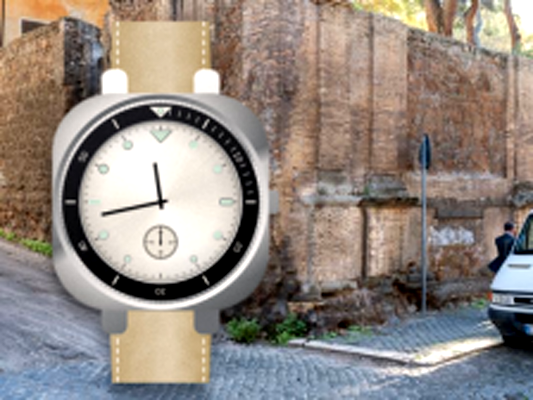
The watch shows **11:43**
